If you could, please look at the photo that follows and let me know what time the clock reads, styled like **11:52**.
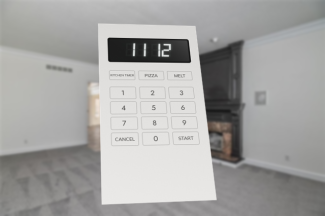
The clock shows **11:12**
